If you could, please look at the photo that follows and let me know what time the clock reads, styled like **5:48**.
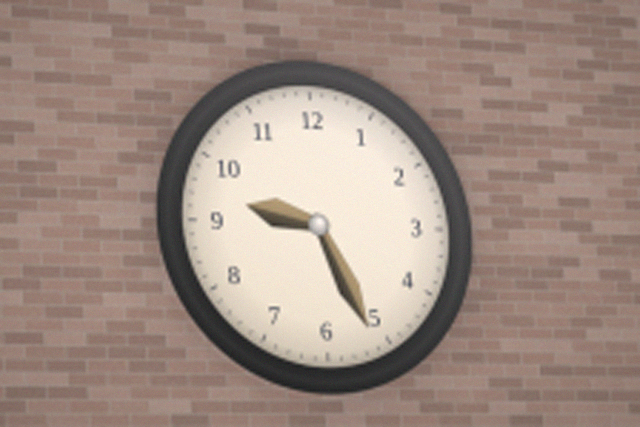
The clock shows **9:26**
